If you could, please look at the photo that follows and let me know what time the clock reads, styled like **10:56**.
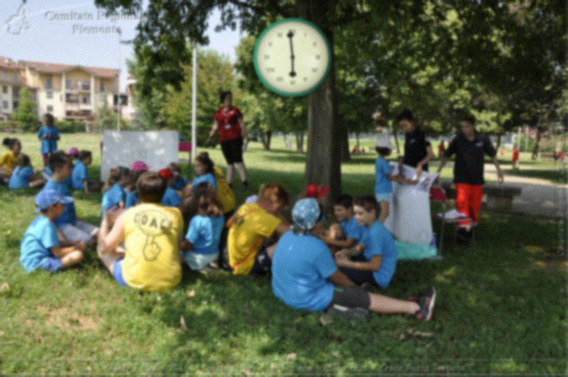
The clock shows **5:59**
